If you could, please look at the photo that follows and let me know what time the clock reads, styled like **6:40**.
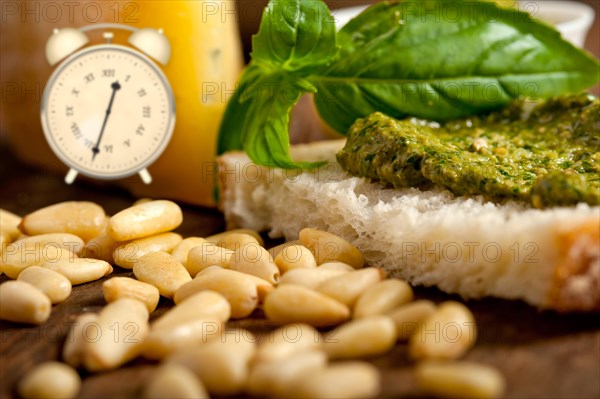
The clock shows **12:33**
